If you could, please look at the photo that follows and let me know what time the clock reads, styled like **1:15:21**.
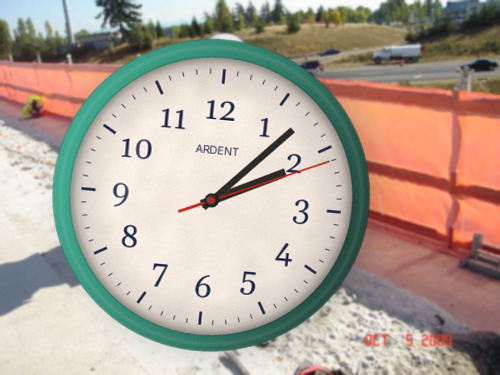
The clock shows **2:07:11**
